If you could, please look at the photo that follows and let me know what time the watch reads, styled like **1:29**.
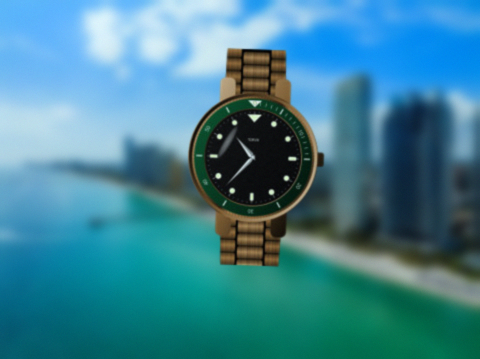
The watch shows **10:37**
